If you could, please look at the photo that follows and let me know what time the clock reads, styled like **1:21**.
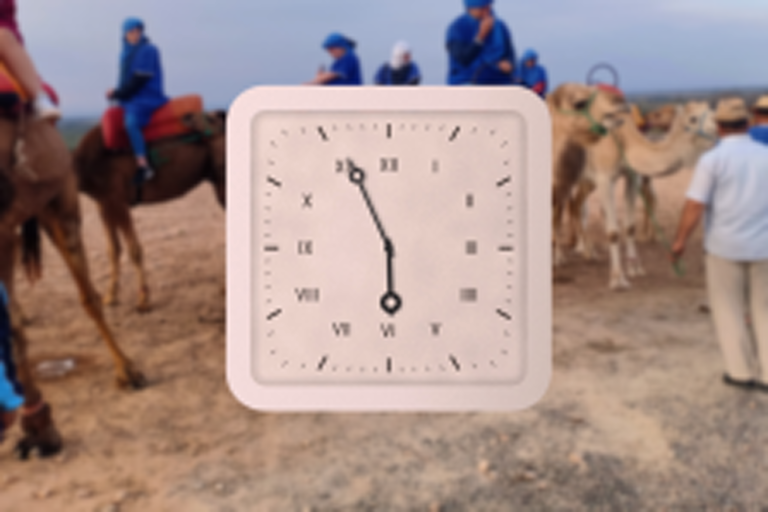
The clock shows **5:56**
